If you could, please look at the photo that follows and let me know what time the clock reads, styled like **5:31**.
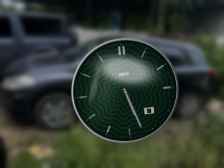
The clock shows **5:27**
